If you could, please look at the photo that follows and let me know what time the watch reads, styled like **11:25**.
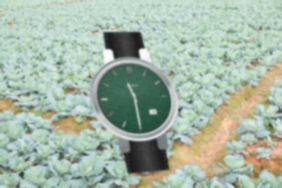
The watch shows **11:30**
